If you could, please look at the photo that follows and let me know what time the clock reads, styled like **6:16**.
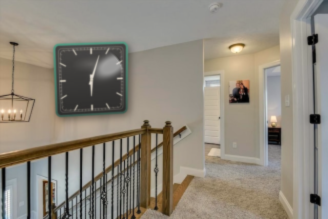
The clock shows **6:03**
